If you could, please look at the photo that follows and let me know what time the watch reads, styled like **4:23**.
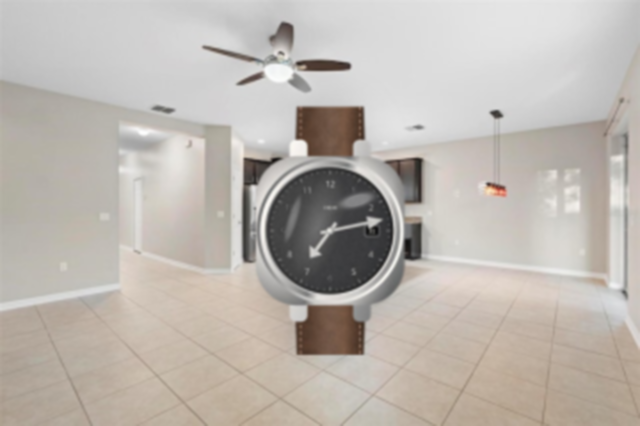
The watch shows **7:13**
